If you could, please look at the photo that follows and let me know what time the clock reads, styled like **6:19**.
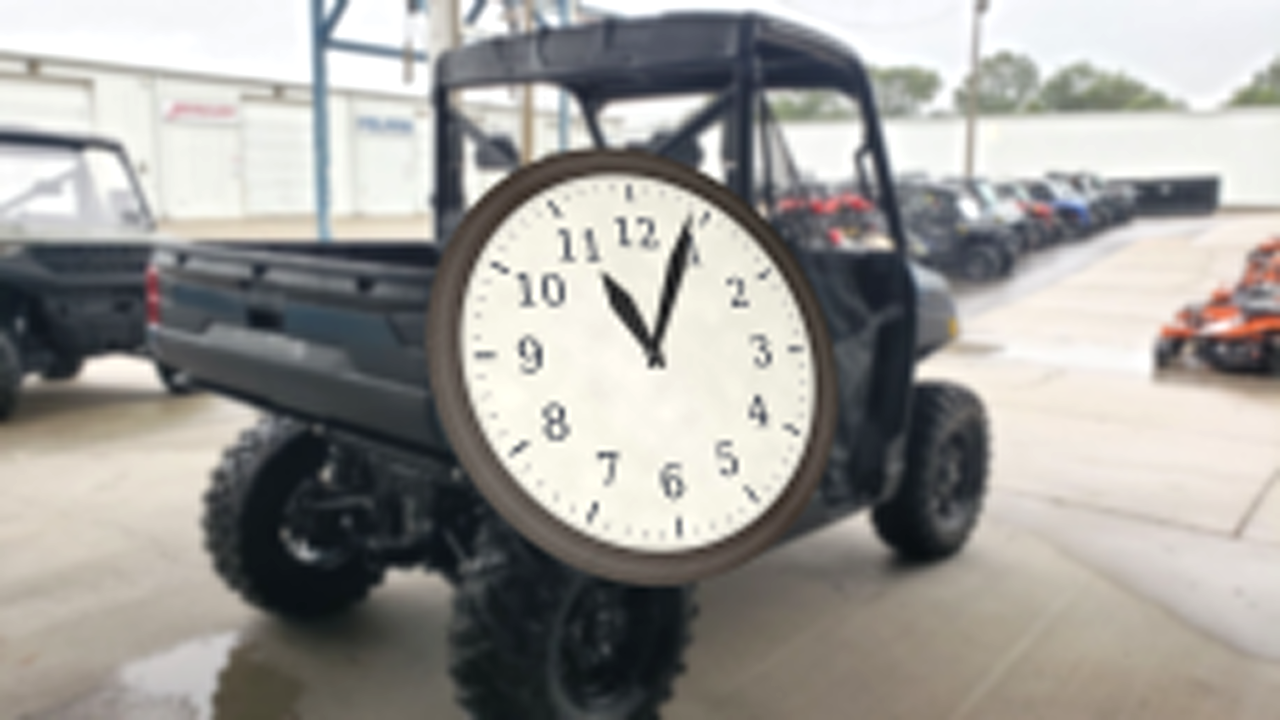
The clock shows **11:04**
